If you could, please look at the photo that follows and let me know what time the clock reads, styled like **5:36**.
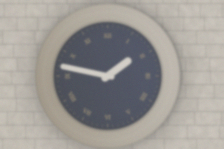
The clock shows **1:47**
